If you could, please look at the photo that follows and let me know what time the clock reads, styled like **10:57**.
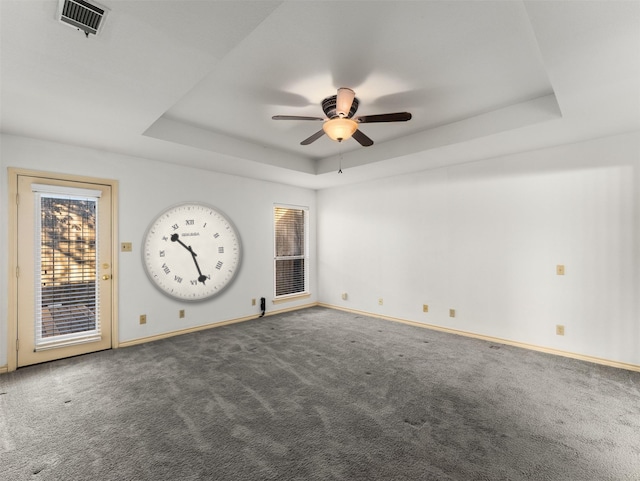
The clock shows **10:27**
